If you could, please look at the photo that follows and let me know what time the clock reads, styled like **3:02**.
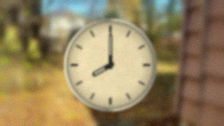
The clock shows **8:00**
